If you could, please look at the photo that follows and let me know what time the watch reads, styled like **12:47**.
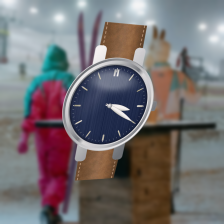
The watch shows **3:20**
